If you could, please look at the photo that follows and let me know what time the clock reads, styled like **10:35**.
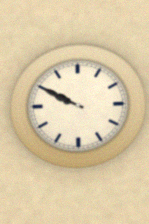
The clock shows **9:50**
